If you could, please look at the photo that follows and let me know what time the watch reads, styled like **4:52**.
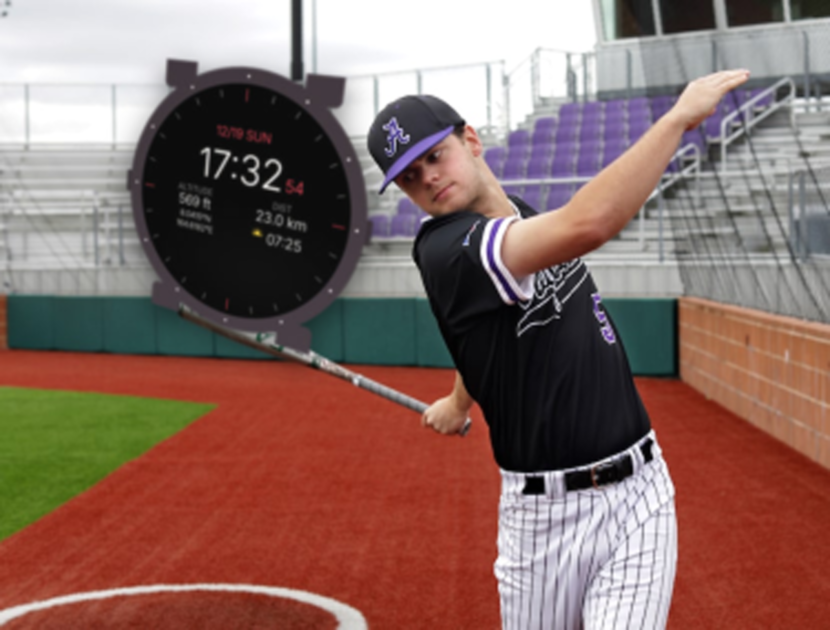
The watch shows **17:32**
